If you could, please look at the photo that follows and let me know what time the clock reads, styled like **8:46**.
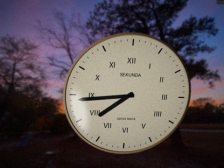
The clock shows **7:44**
